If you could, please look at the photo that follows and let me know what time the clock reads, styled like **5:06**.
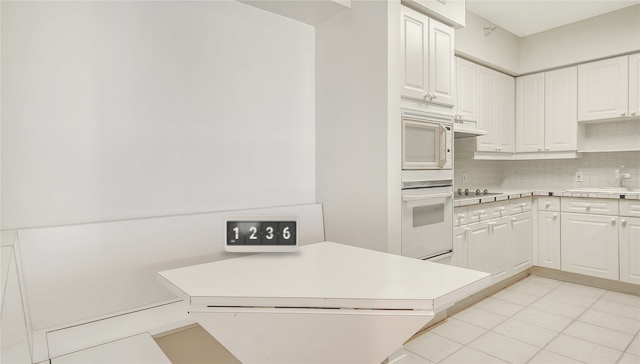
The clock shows **12:36**
